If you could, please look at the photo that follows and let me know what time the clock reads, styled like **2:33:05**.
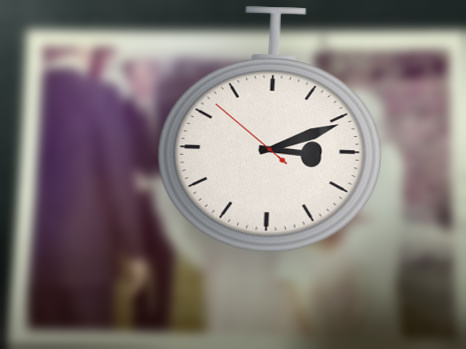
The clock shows **3:10:52**
